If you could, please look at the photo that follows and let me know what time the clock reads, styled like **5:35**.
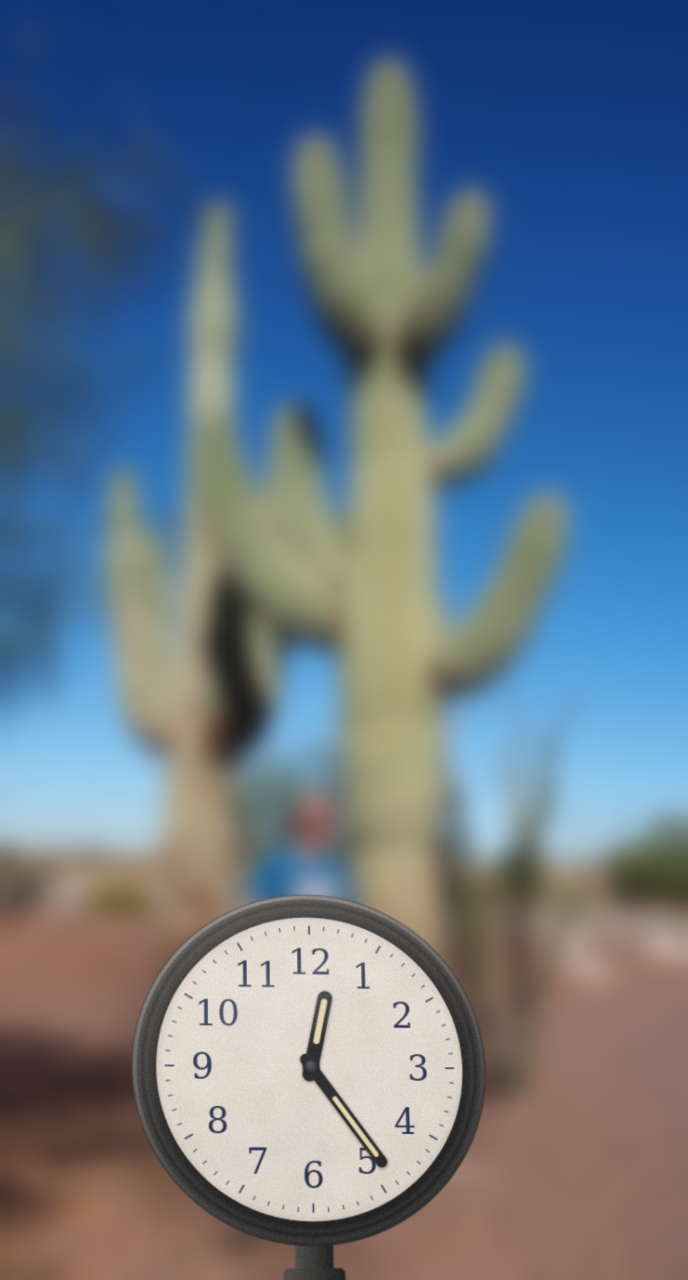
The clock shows **12:24**
